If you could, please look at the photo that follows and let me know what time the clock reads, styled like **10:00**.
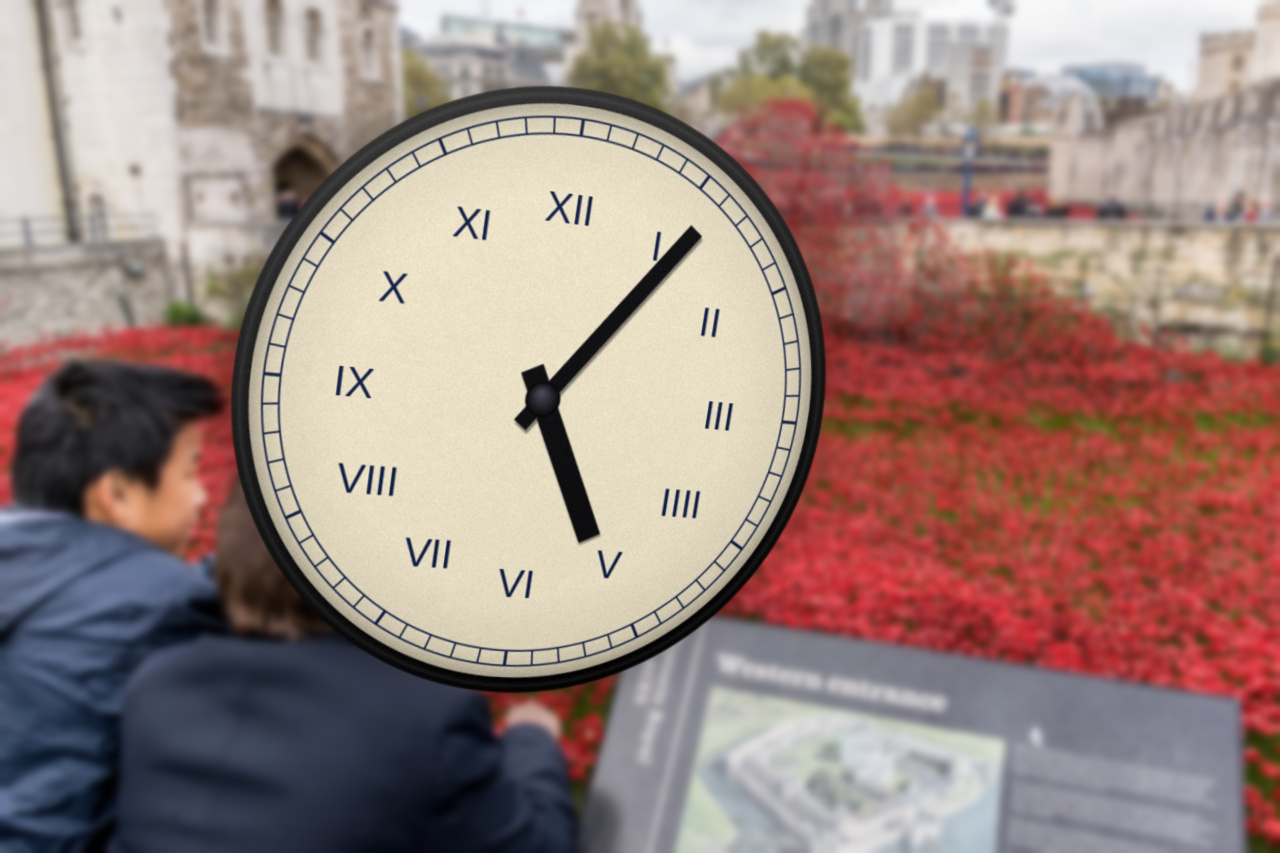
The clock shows **5:06**
